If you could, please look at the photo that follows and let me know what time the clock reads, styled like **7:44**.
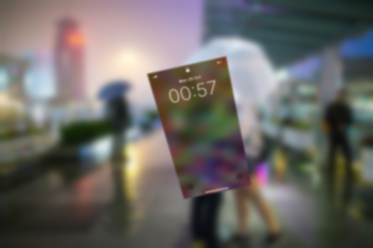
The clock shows **0:57**
